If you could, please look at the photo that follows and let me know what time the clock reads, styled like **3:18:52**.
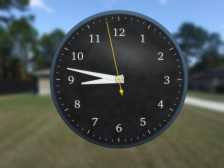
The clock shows **8:46:58**
